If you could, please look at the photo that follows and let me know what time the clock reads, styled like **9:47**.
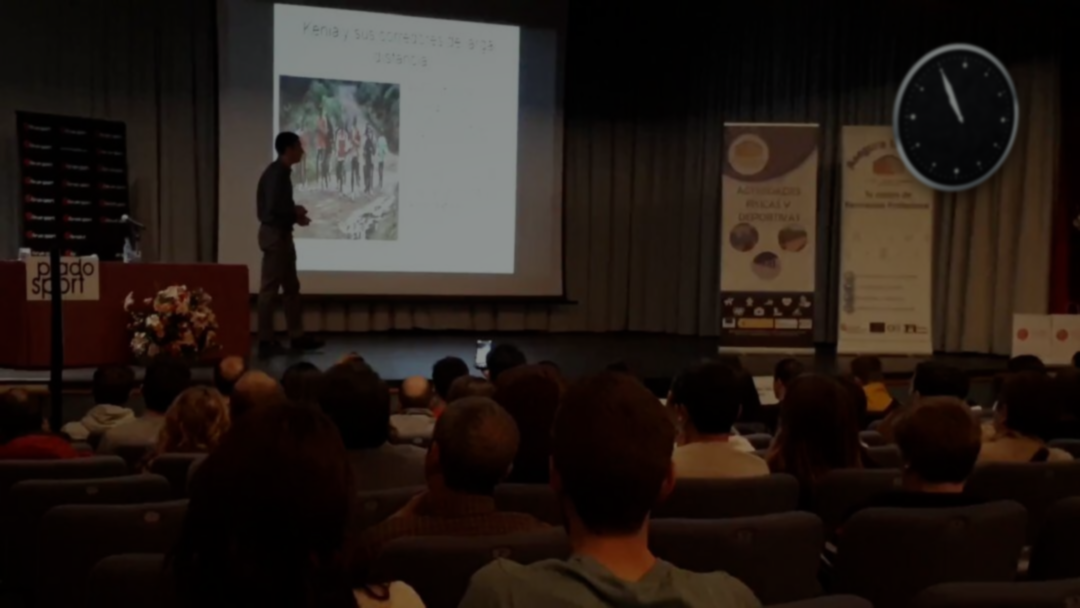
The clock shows **10:55**
